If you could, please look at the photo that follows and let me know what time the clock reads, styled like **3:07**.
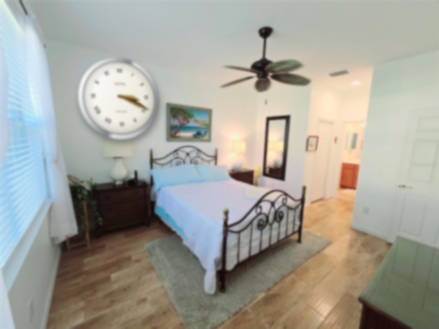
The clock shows **3:19**
